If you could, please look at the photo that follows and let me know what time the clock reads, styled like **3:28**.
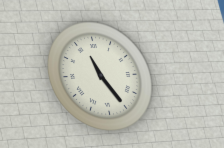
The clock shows **11:25**
